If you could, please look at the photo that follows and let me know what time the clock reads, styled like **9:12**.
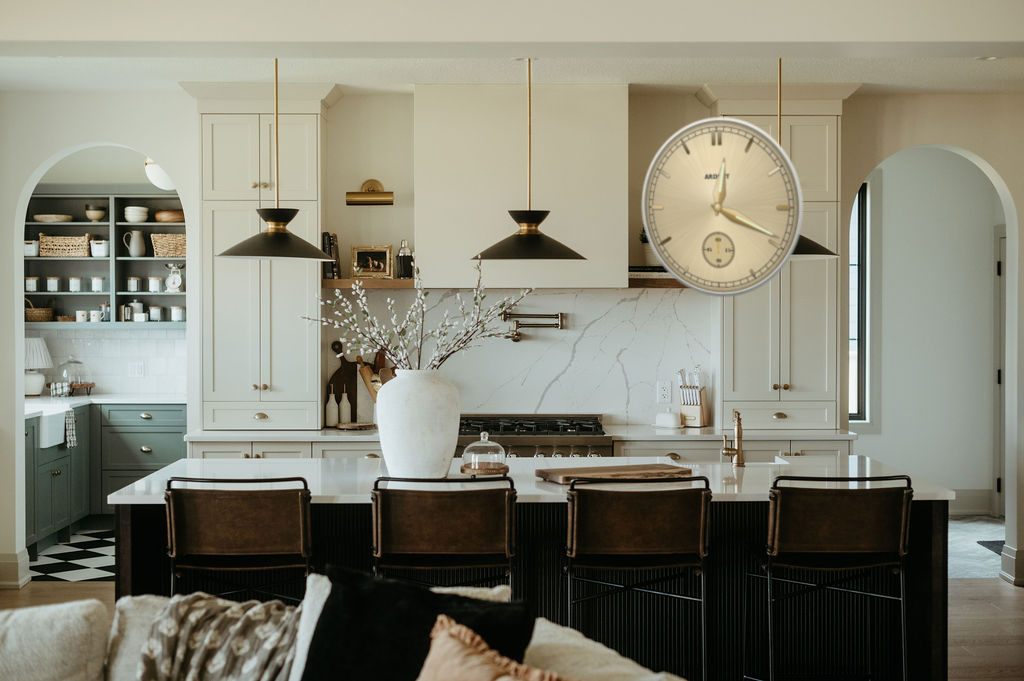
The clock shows **12:19**
